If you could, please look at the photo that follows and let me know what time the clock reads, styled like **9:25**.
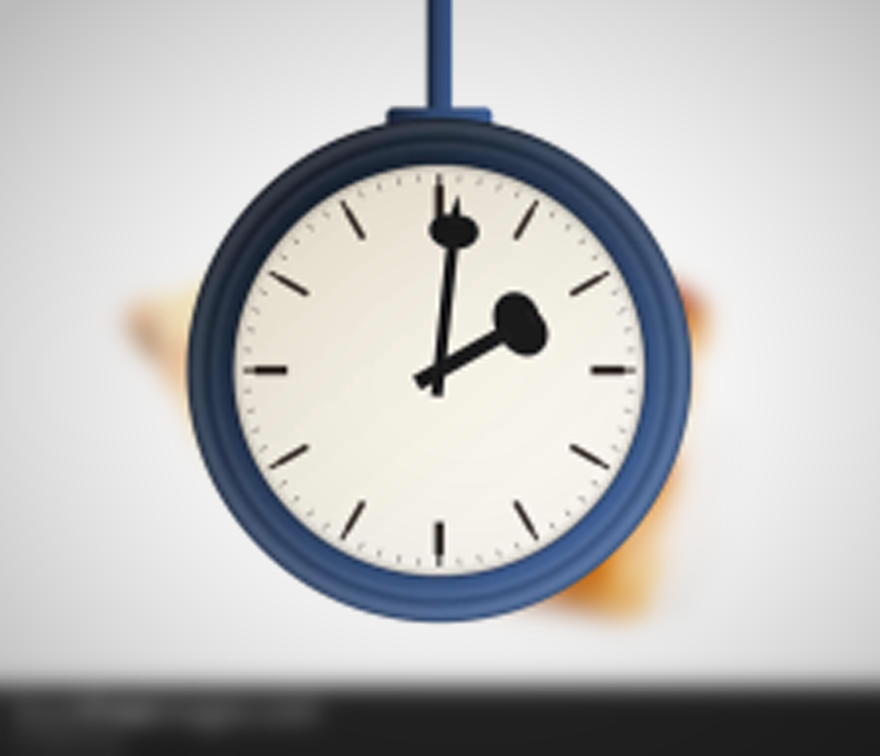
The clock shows **2:01**
